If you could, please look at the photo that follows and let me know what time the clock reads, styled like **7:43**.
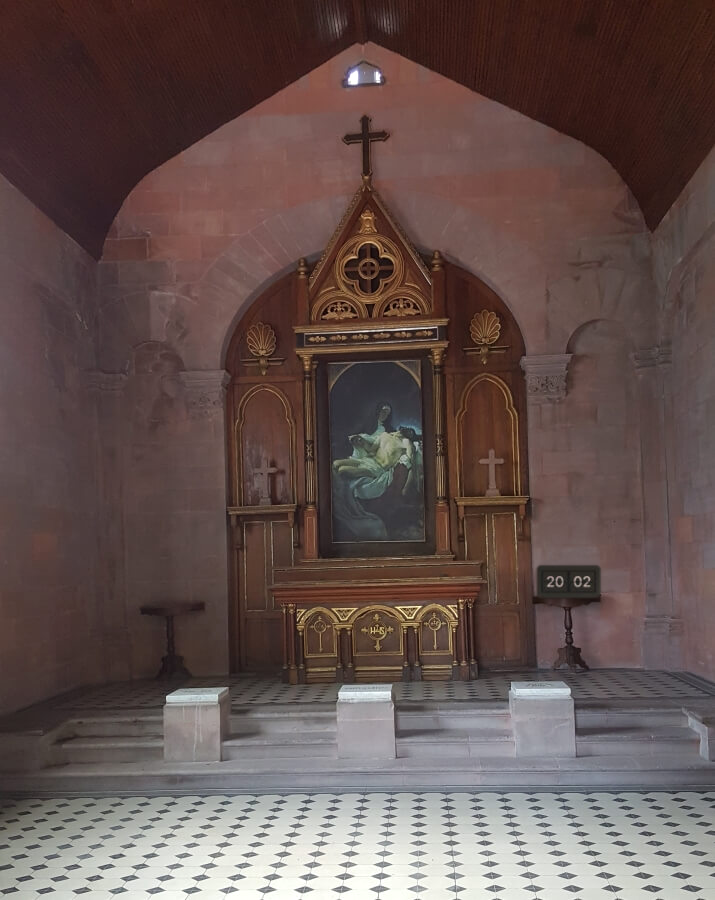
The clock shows **20:02**
